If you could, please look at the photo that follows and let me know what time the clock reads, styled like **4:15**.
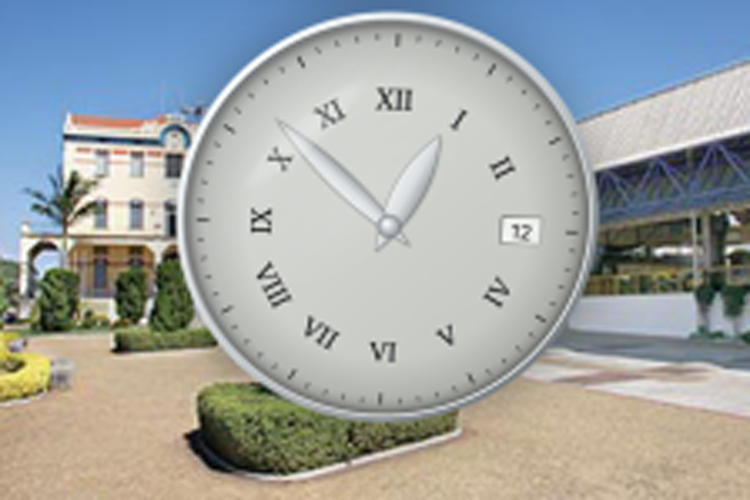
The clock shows **12:52**
